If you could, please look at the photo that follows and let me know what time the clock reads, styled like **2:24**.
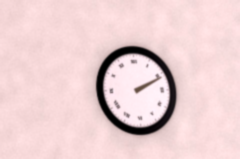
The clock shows **2:11**
